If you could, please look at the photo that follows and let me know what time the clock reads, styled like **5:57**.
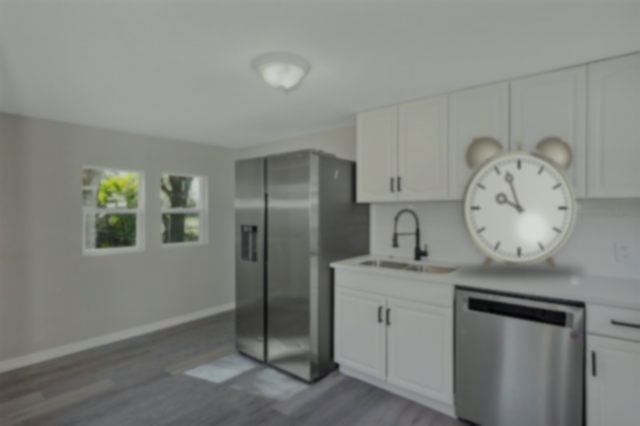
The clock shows **9:57**
